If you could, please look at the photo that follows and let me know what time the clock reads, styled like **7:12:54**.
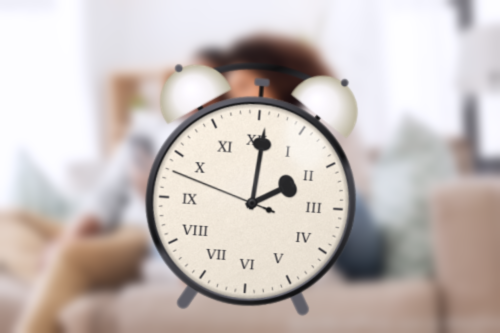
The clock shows **2:00:48**
